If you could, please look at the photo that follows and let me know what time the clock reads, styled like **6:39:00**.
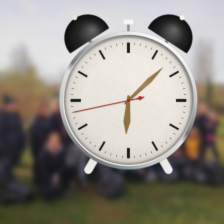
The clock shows **6:07:43**
